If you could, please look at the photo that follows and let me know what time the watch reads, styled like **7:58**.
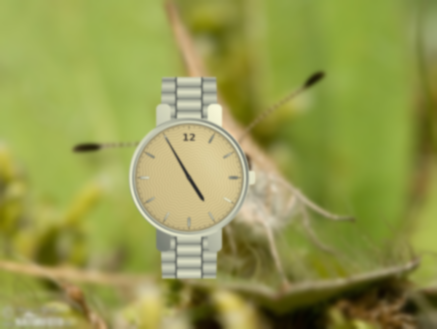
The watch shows **4:55**
